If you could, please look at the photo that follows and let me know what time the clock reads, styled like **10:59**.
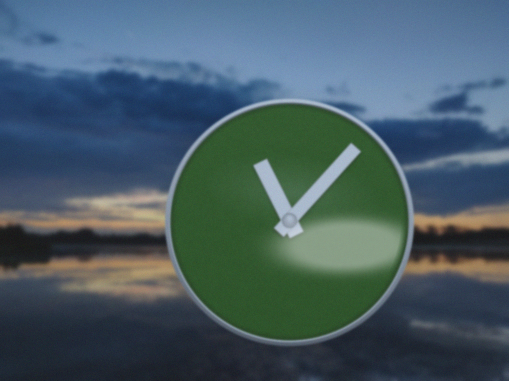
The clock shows **11:07**
